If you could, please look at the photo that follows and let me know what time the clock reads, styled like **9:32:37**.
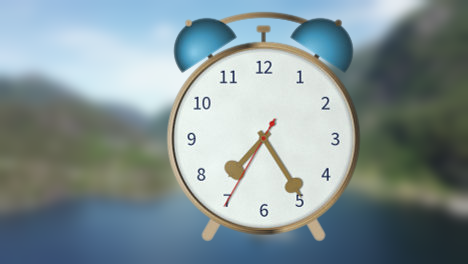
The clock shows **7:24:35**
